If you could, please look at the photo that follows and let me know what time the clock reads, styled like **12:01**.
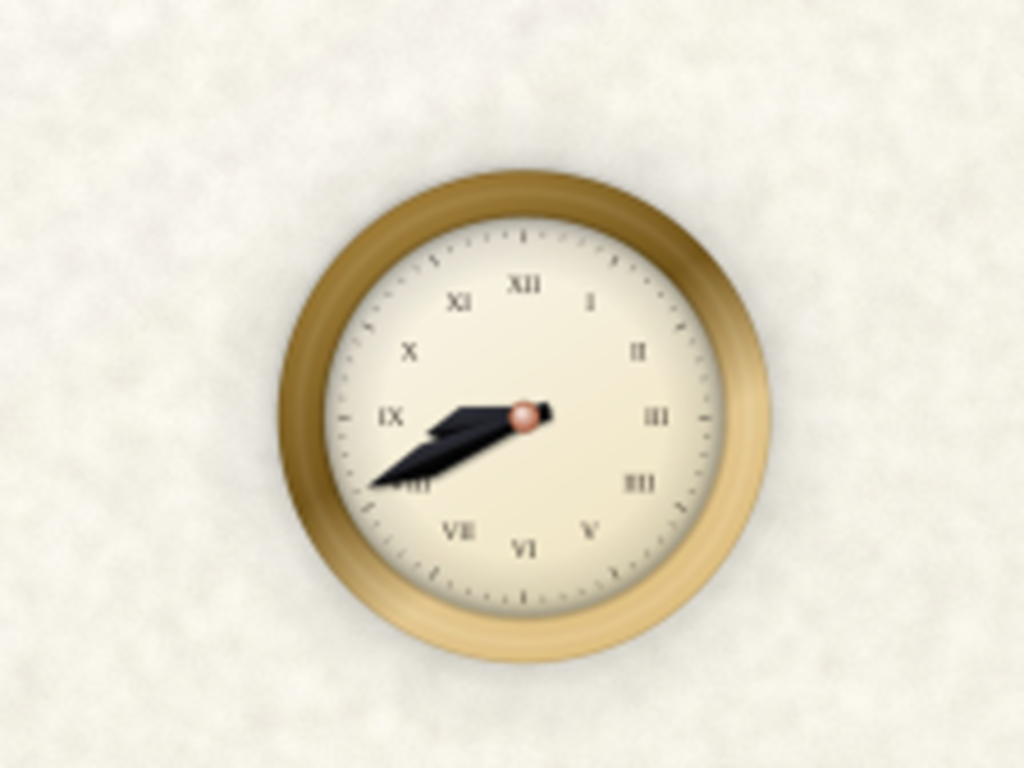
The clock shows **8:41**
